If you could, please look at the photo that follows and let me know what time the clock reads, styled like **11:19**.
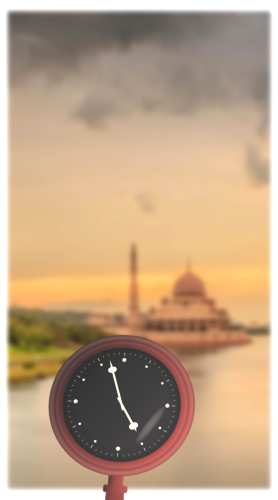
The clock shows **4:57**
